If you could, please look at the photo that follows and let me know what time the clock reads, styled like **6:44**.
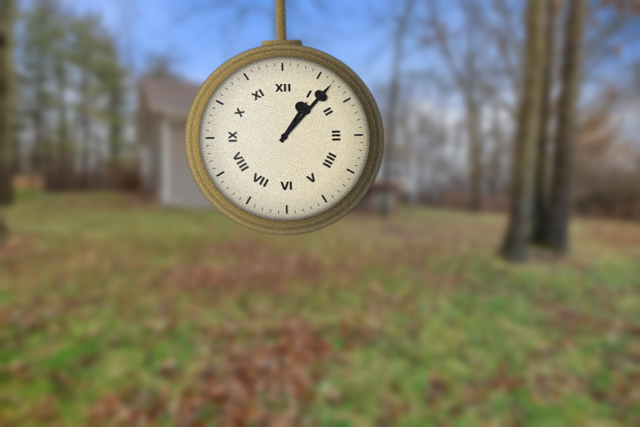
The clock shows **1:07**
